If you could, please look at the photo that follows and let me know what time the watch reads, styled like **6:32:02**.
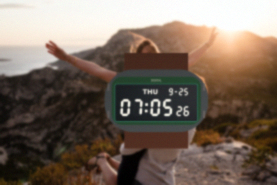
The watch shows **7:05:26**
